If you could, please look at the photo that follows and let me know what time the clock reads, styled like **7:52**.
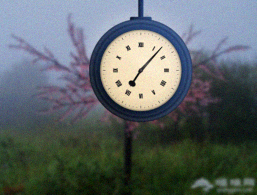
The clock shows **7:07**
